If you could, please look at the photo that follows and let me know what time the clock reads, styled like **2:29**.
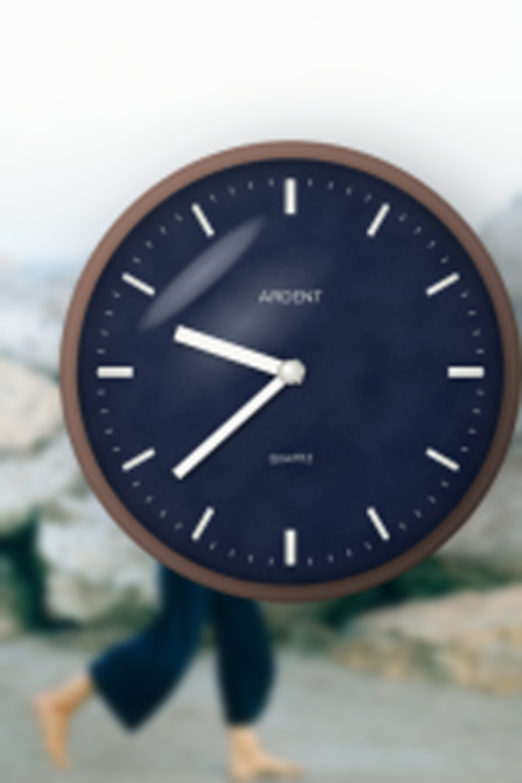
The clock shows **9:38**
